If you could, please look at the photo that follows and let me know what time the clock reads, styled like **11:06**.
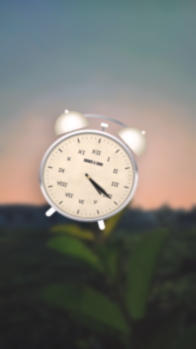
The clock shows **4:20**
